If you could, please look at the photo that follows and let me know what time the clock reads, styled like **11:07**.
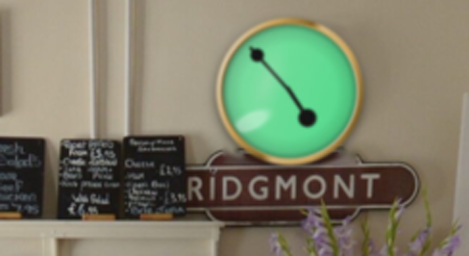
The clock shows **4:53**
